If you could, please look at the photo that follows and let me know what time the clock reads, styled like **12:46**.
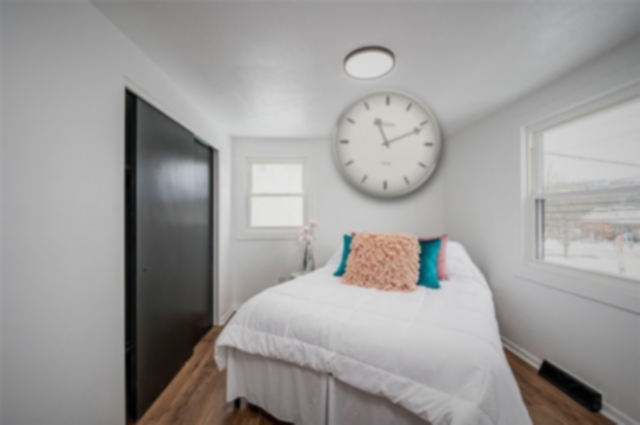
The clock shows **11:11**
